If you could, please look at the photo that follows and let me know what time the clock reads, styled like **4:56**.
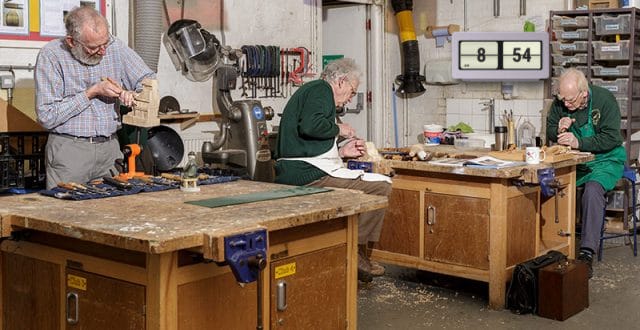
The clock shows **8:54**
